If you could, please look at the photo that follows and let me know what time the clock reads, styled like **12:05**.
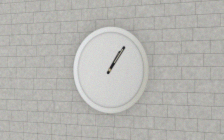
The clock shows **1:06**
